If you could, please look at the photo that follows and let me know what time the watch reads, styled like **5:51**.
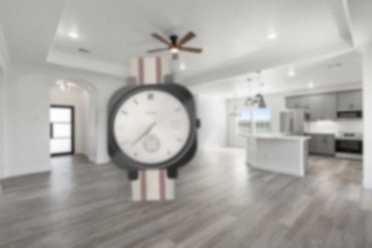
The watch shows **7:38**
